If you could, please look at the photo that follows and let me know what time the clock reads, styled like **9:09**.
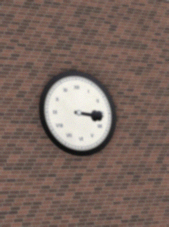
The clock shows **3:16**
